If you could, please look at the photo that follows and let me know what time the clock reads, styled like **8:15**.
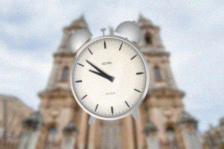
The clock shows **9:52**
